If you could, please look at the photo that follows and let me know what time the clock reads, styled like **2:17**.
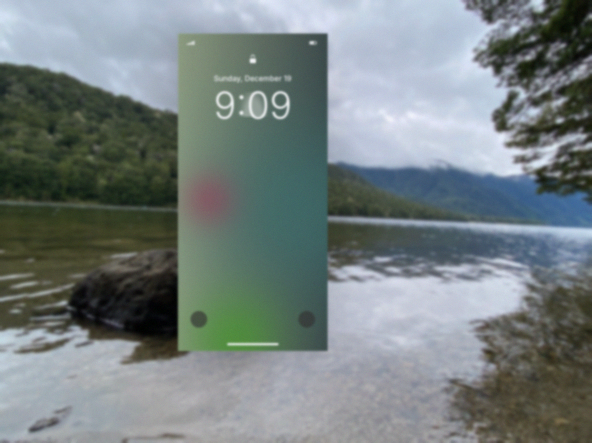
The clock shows **9:09**
